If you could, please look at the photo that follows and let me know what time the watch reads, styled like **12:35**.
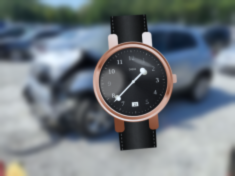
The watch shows **1:38**
